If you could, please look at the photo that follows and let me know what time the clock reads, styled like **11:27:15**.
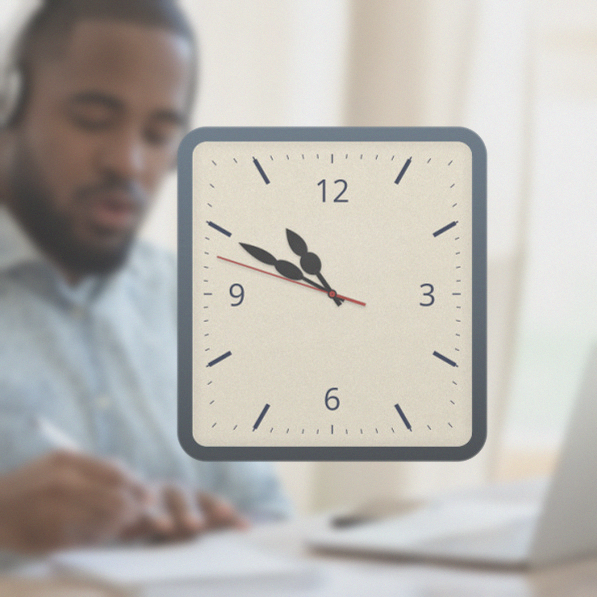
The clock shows **10:49:48**
